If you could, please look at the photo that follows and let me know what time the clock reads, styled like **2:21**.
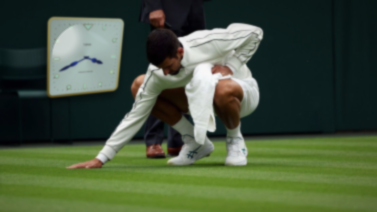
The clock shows **3:41**
